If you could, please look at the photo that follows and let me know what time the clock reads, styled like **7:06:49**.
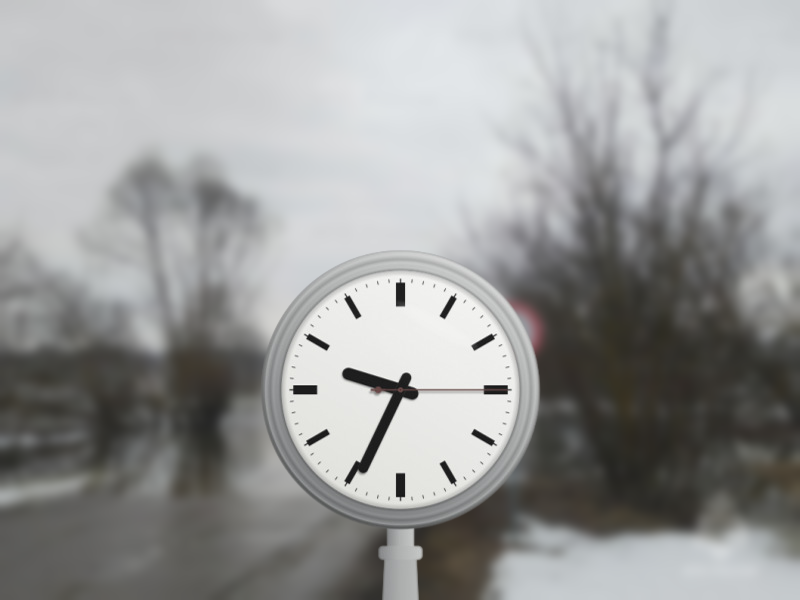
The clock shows **9:34:15**
